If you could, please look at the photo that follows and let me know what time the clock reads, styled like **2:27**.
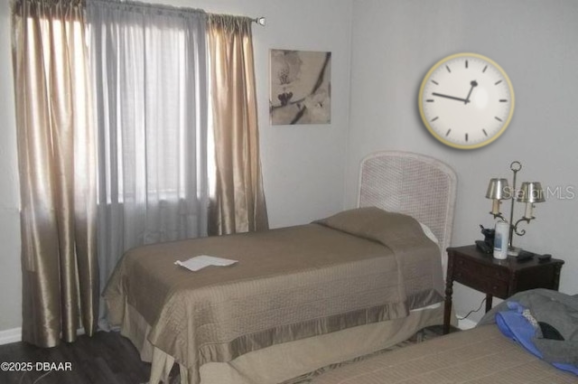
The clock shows **12:47**
